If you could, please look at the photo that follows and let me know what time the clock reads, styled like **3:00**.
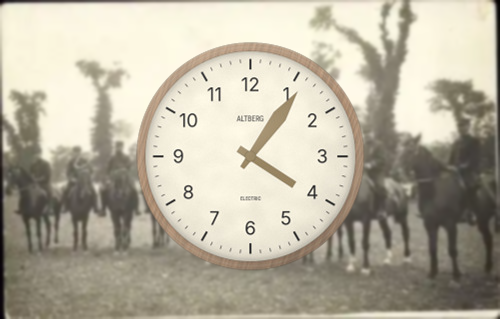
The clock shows **4:06**
